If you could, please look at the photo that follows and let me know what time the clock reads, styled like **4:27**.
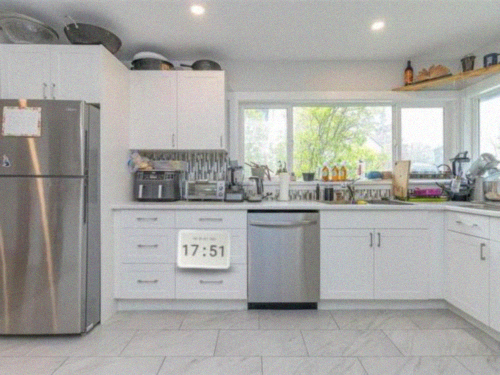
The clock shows **17:51**
